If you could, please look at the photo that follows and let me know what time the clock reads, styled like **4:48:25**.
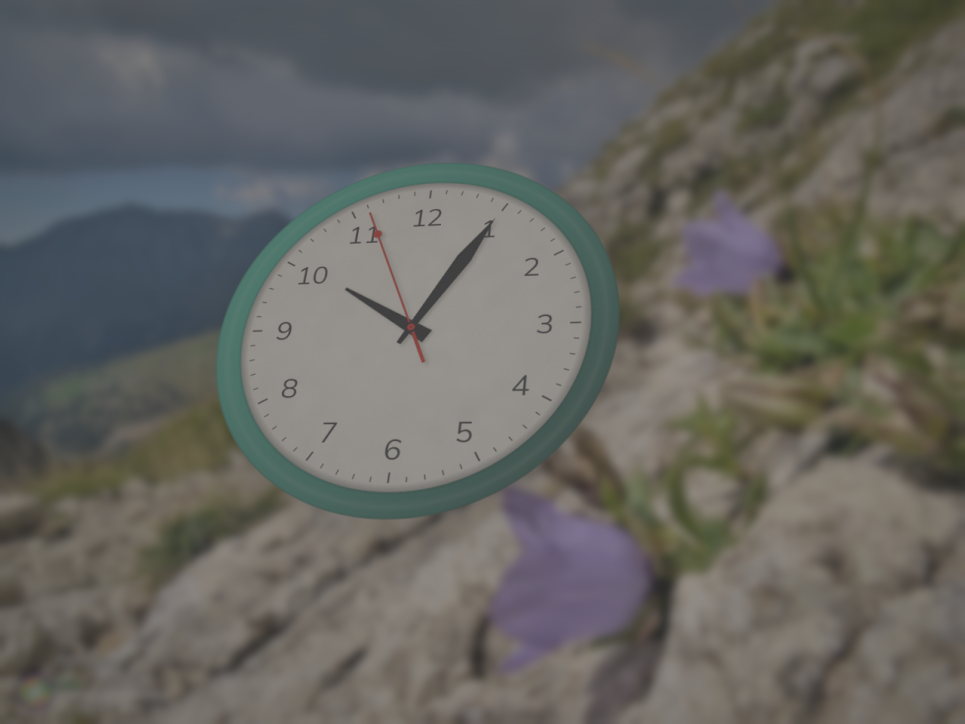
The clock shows **10:04:56**
